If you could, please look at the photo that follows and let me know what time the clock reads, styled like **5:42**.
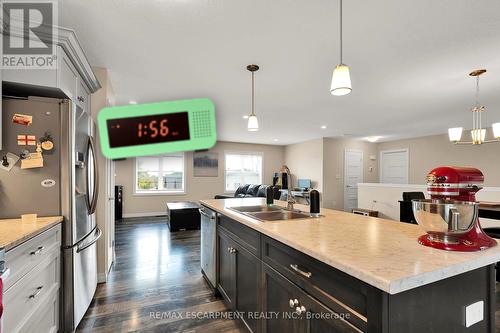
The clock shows **1:56**
